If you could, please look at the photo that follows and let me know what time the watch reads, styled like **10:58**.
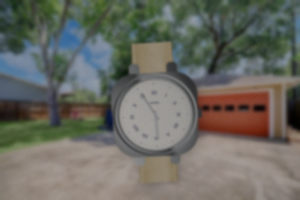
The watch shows **5:55**
